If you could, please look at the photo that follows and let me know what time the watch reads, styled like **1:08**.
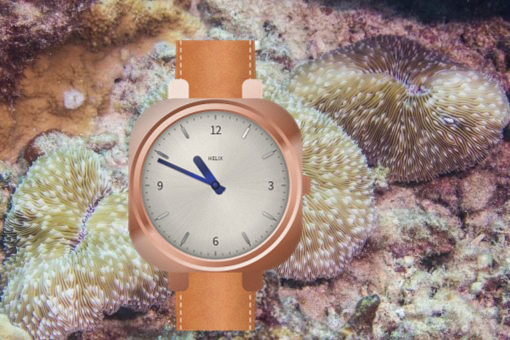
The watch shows **10:49**
